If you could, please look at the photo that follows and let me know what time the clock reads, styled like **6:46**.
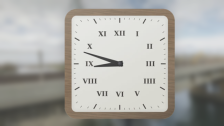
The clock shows **8:48**
